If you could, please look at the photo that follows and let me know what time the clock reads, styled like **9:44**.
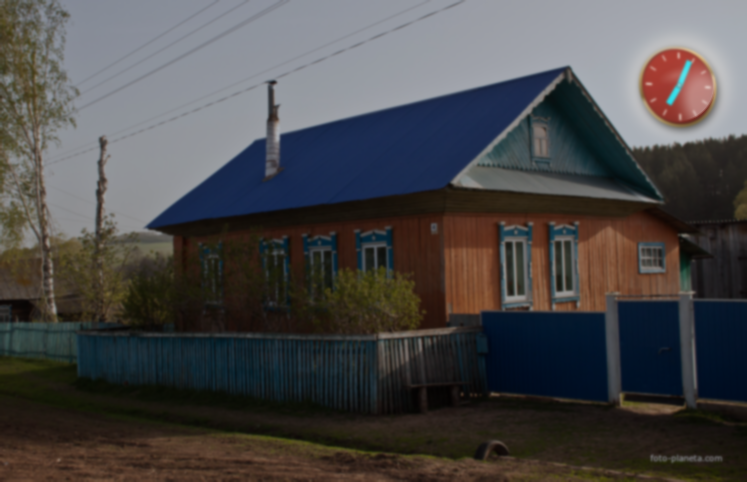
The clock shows **7:04**
